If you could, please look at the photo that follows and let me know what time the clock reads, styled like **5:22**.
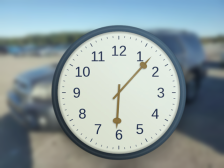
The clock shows **6:07**
